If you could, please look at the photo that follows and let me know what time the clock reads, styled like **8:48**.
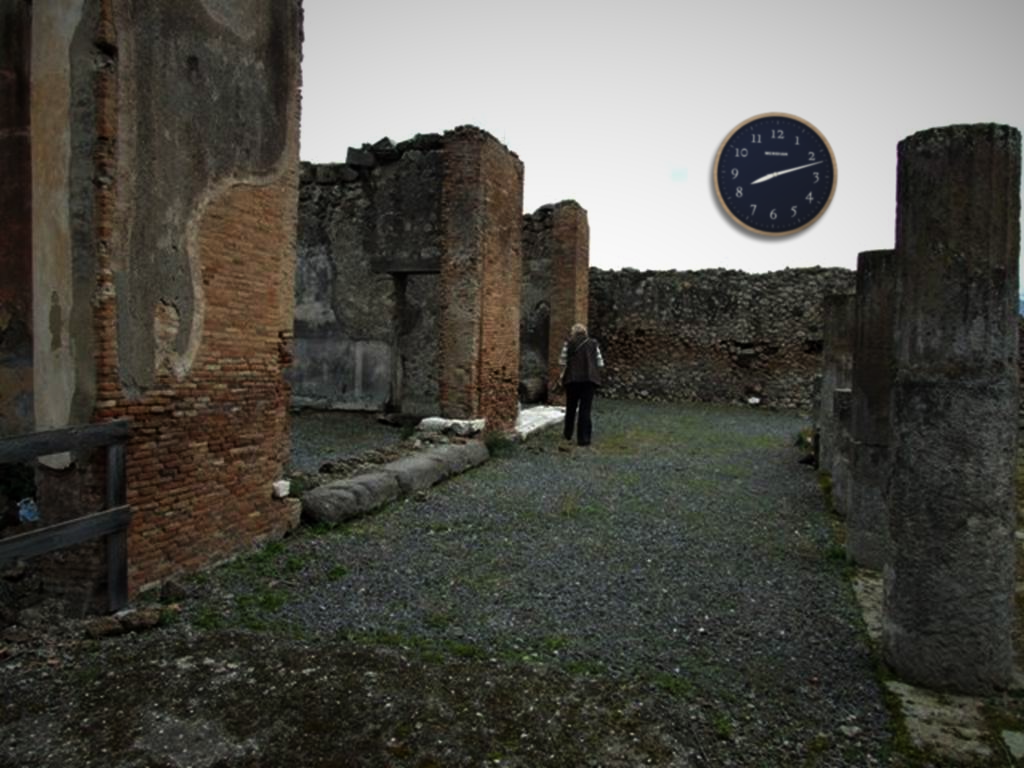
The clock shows **8:12**
